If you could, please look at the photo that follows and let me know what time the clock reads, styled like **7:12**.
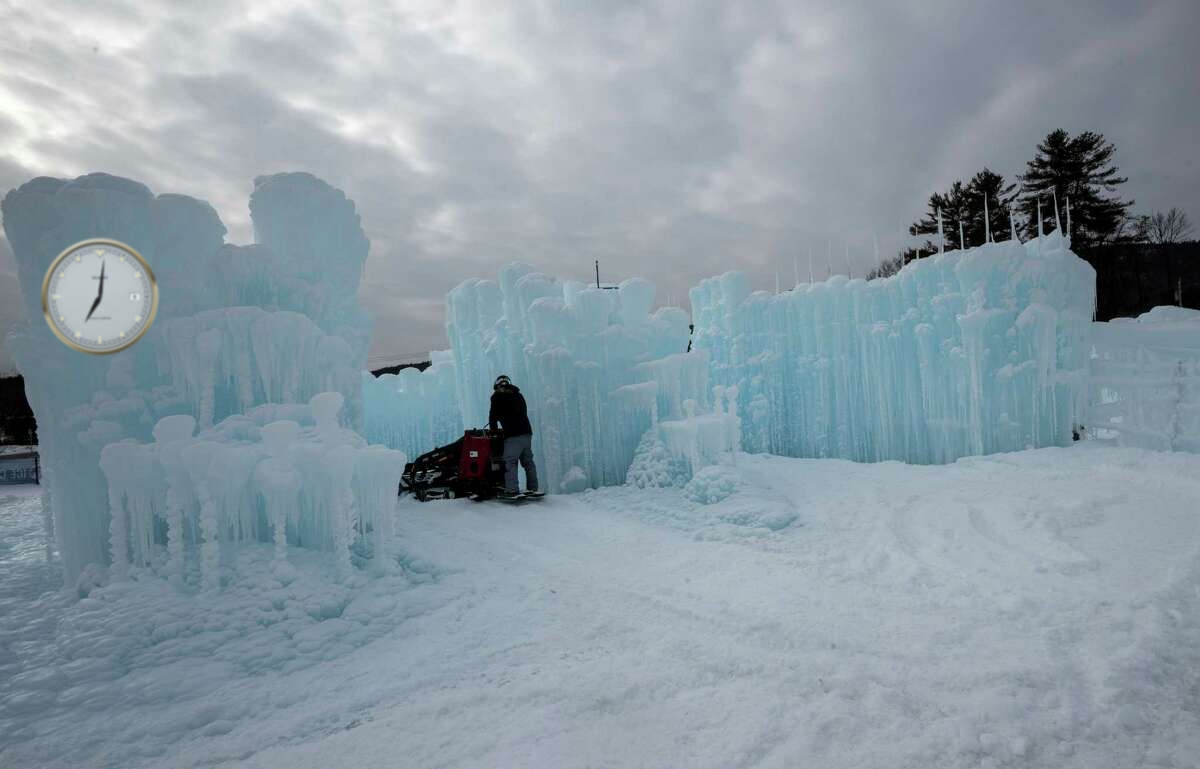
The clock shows **7:01**
